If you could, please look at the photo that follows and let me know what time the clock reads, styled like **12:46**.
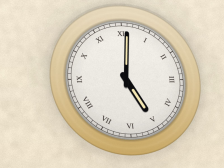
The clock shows **5:01**
